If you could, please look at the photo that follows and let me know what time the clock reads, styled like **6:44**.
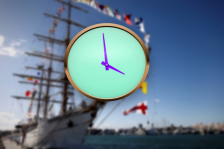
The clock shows **3:59**
